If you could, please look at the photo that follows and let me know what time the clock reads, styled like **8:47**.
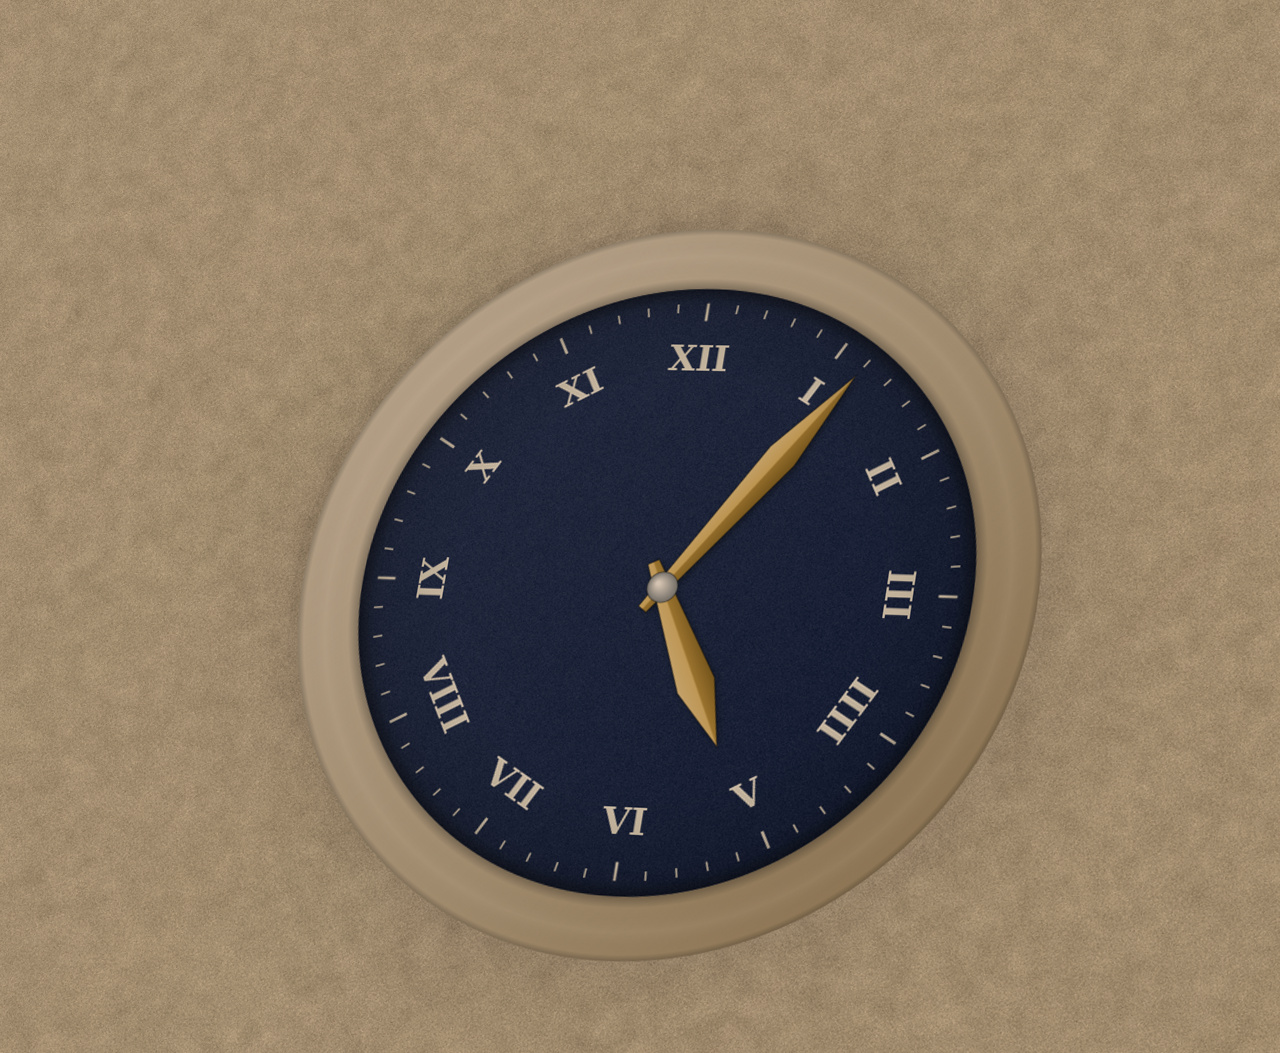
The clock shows **5:06**
